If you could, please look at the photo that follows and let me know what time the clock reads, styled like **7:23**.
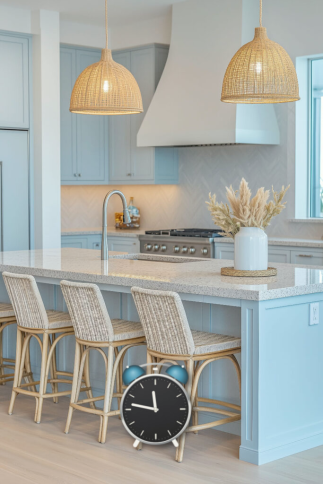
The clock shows **11:47**
